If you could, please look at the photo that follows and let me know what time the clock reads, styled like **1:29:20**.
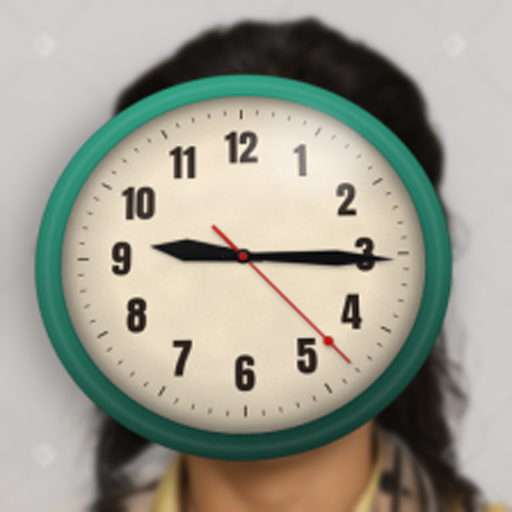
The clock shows **9:15:23**
